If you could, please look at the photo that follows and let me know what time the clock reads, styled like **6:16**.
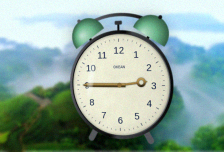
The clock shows **2:45**
